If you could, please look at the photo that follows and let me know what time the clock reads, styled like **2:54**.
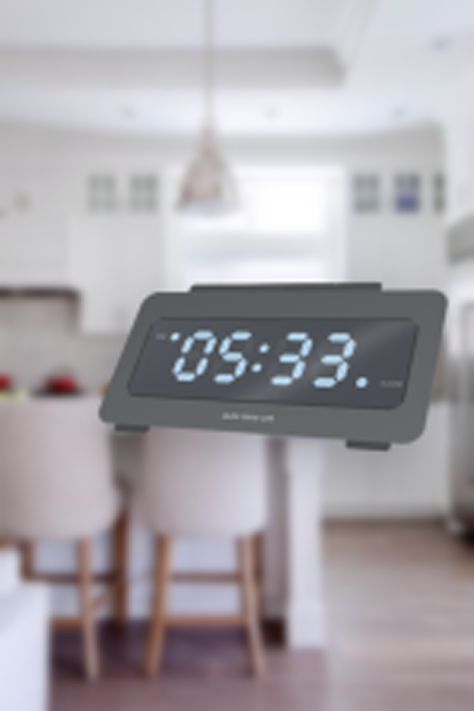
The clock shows **5:33**
